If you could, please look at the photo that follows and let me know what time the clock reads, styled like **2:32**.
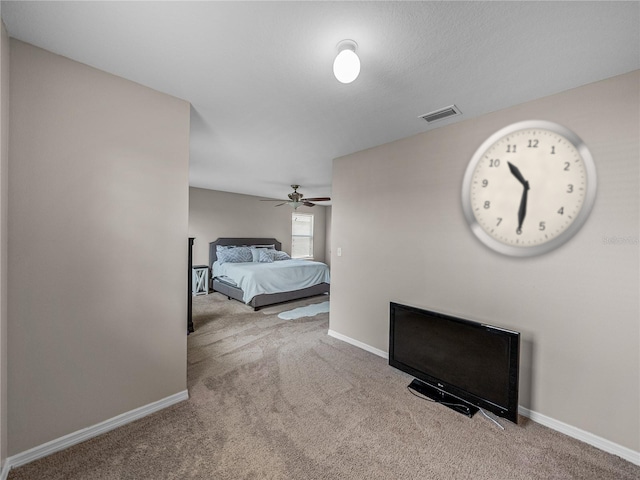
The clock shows **10:30**
